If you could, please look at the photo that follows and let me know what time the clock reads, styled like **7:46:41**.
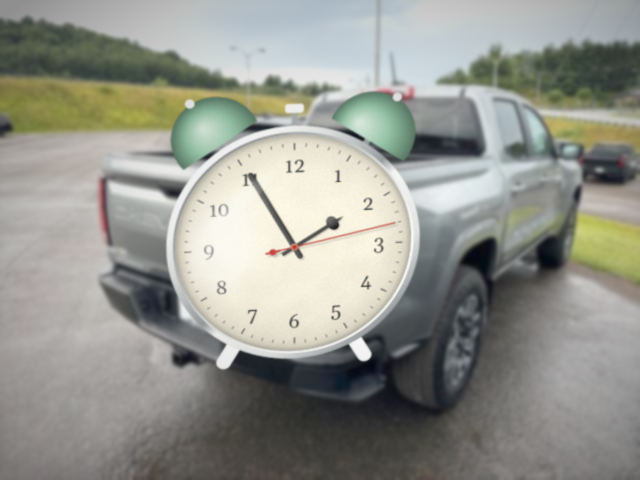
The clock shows **1:55:13**
